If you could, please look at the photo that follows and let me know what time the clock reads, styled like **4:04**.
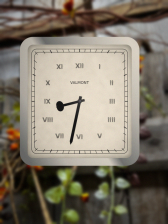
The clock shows **8:32**
